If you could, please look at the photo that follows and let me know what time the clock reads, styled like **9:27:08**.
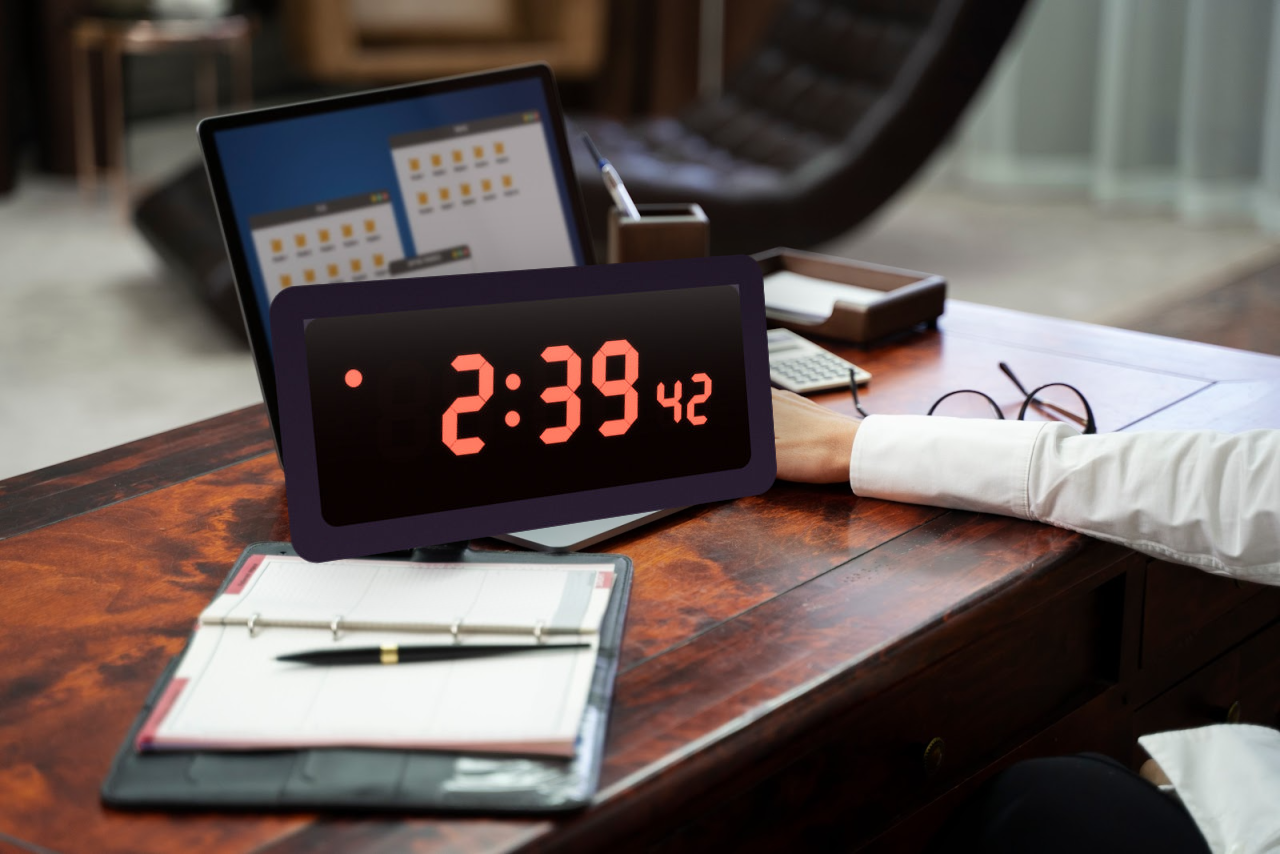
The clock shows **2:39:42**
